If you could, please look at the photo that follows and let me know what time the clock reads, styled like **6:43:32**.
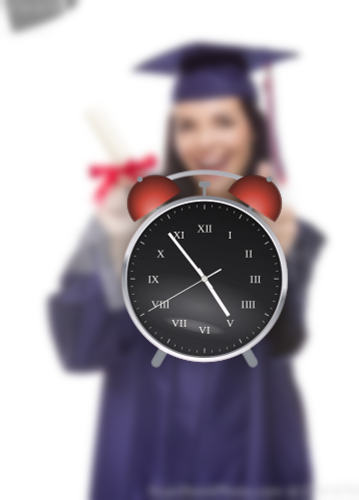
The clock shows **4:53:40**
